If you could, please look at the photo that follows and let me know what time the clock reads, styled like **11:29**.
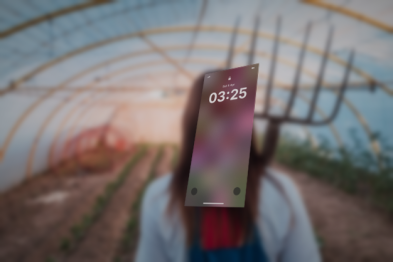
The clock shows **3:25**
